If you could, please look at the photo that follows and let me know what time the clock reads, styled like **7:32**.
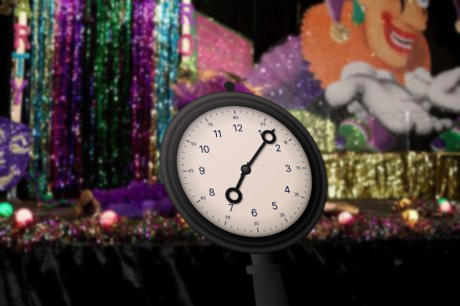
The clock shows **7:07**
